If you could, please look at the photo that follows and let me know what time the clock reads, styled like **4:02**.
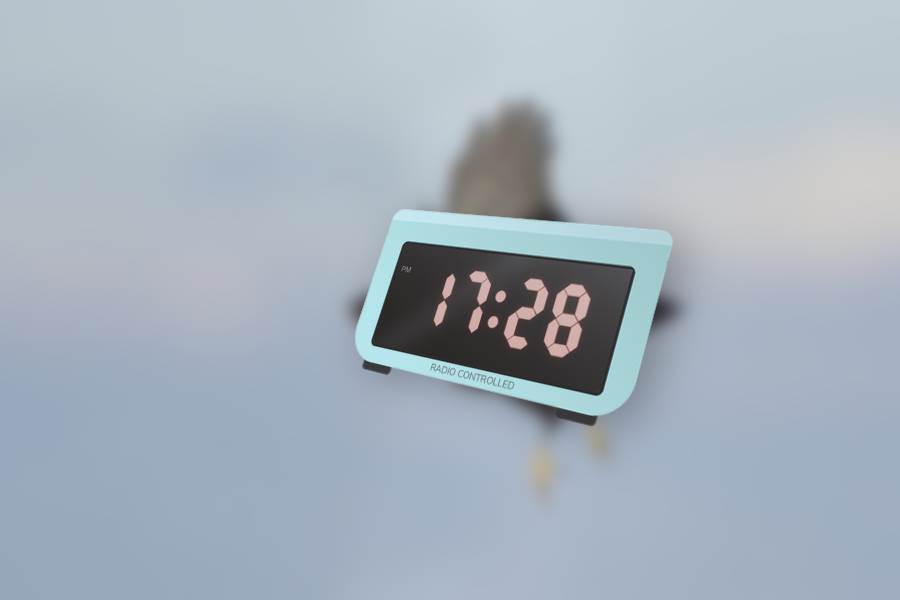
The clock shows **17:28**
